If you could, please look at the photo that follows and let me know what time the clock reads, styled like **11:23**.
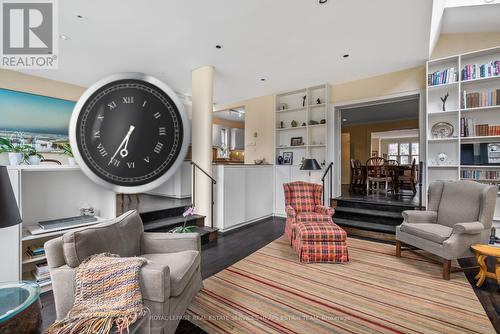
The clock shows **6:36**
